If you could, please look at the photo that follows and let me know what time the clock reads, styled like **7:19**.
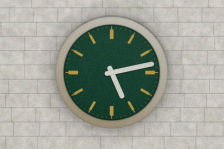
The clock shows **5:13**
